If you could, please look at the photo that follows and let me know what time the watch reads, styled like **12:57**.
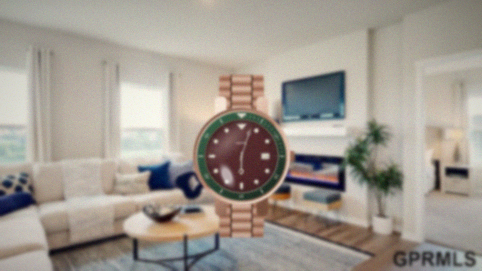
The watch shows **6:03**
